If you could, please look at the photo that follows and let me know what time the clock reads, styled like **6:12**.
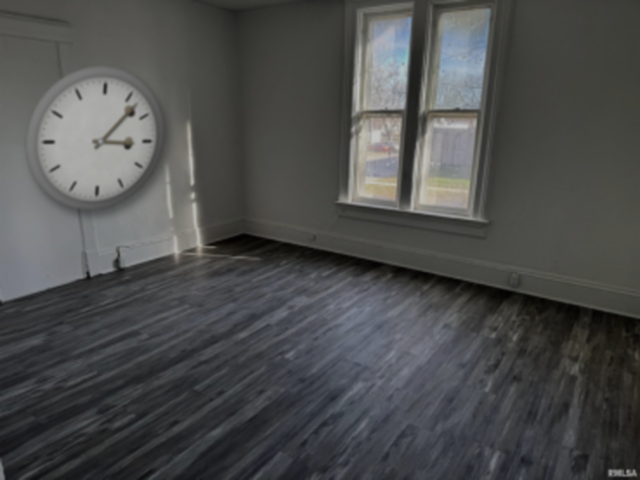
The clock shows **3:07**
